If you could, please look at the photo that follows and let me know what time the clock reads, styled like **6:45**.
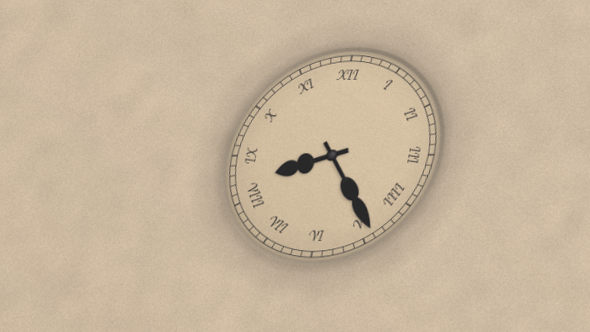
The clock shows **8:24**
